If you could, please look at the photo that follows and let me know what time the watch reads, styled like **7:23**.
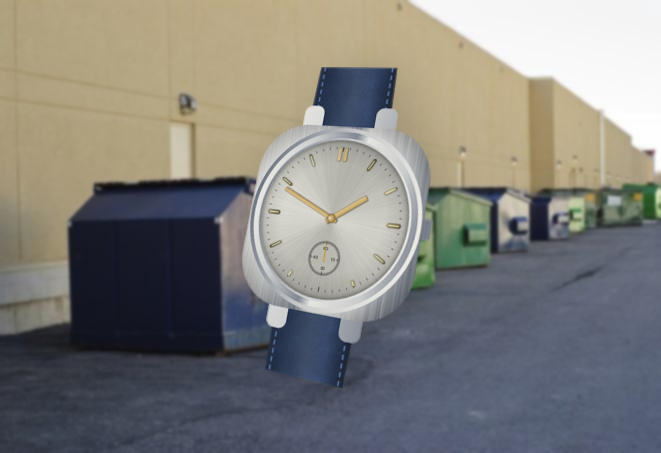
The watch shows **1:49**
